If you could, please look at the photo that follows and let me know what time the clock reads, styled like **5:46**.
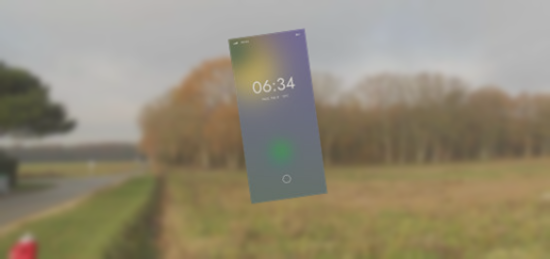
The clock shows **6:34**
